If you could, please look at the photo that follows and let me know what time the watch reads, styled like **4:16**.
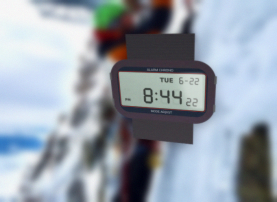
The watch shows **8:44**
